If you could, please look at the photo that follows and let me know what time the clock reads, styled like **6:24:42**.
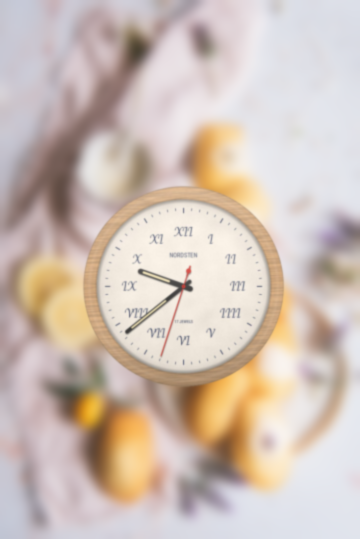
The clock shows **9:38:33**
